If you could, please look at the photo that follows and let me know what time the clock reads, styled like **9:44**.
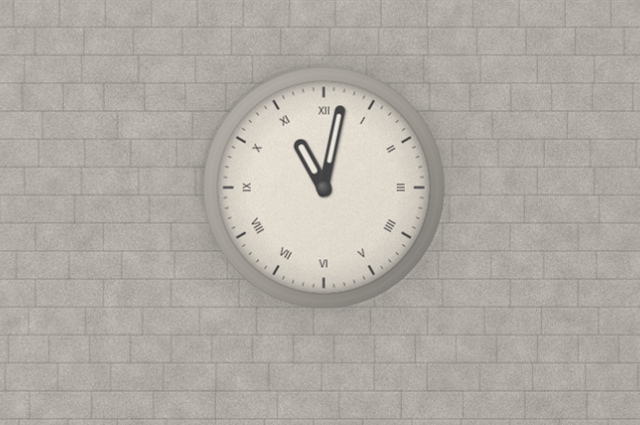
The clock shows **11:02**
